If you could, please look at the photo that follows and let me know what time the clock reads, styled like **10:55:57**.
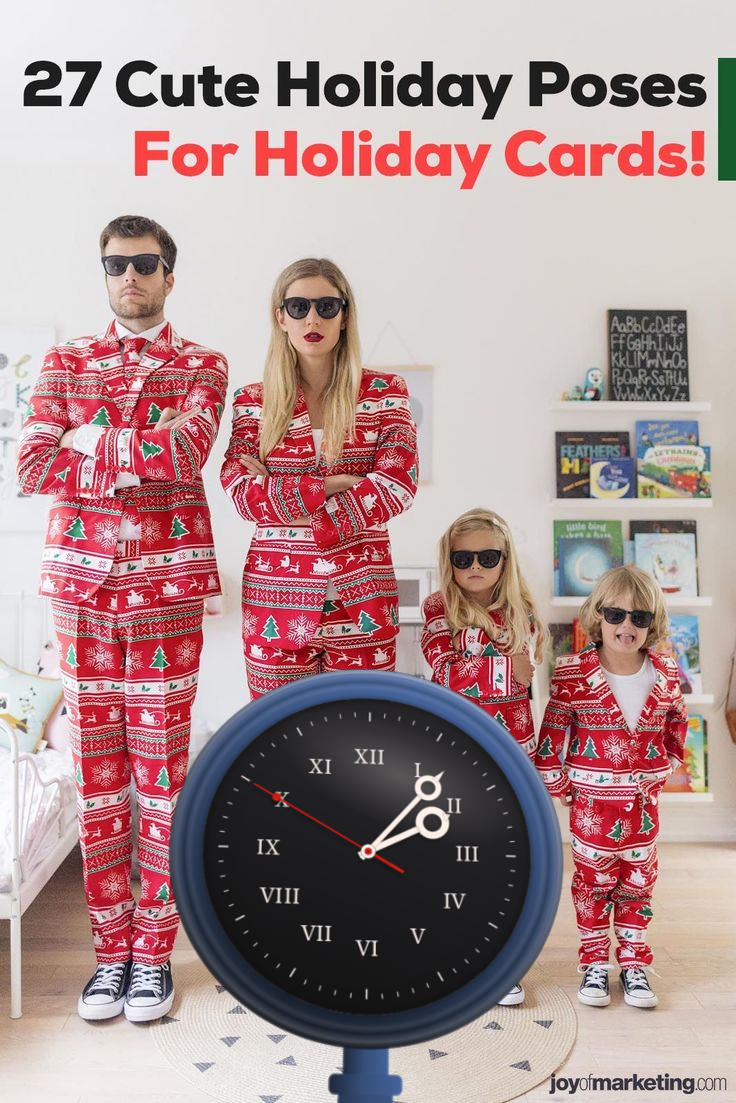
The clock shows **2:06:50**
